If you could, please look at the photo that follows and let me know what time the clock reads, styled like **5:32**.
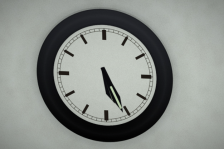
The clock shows **5:26**
